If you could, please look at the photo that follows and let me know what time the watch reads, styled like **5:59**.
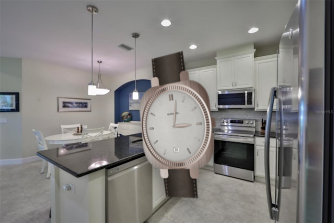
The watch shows **3:02**
